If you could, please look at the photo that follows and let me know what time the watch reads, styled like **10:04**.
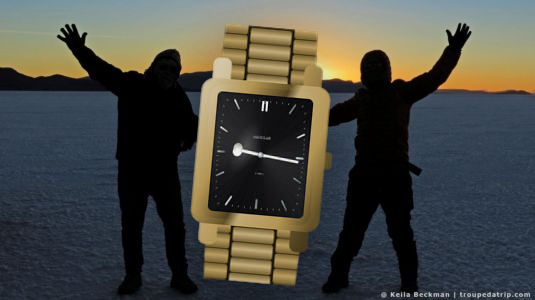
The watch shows **9:16**
